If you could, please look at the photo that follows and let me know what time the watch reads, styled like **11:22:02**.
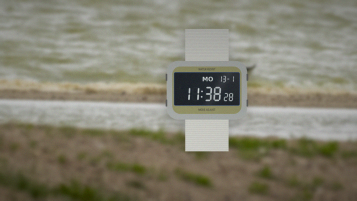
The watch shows **11:38:28**
